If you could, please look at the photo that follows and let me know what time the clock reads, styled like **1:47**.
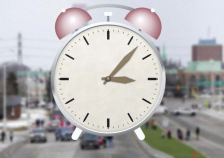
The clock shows **3:07**
